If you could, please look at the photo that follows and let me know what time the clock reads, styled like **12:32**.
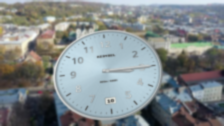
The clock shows **3:15**
